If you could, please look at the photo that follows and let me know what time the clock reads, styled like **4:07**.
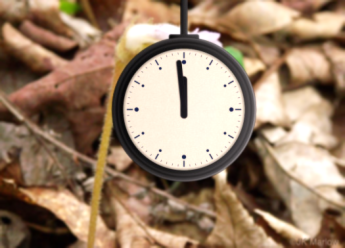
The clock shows **11:59**
